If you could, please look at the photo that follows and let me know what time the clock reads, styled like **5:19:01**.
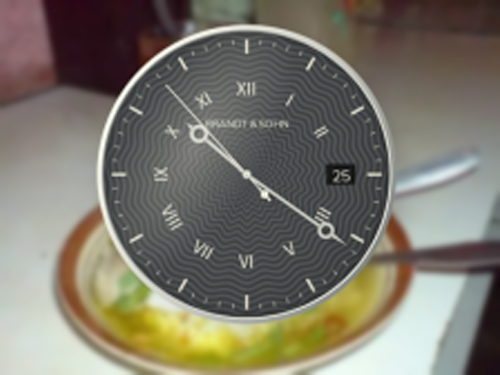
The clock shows **10:20:53**
